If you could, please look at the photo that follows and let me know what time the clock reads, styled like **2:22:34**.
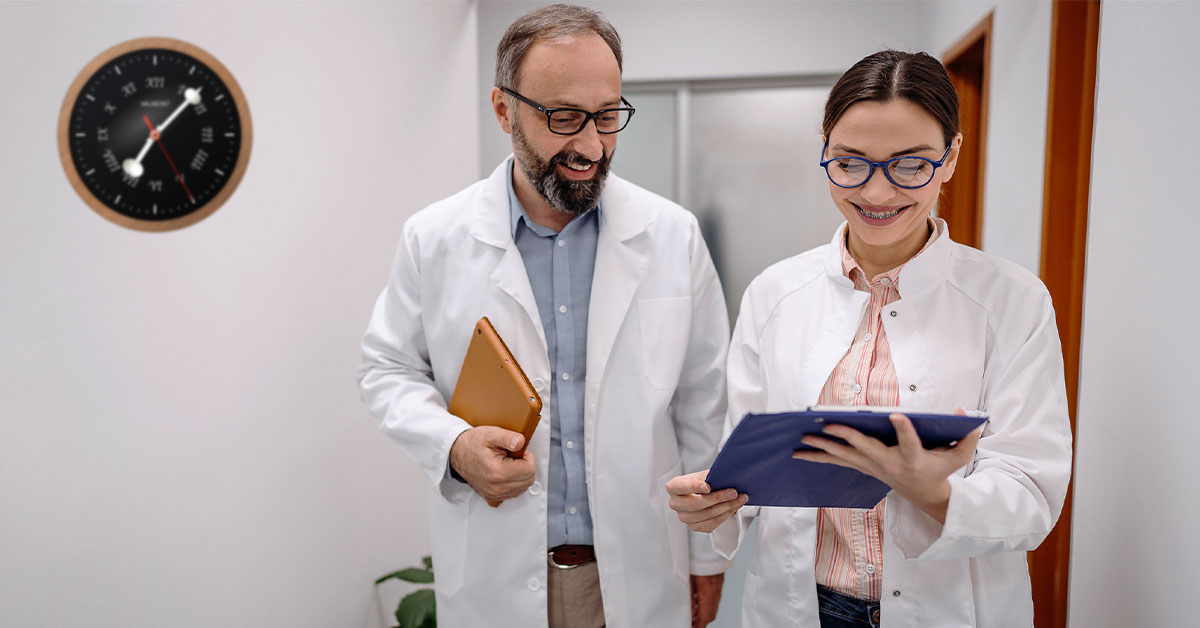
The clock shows **7:07:25**
